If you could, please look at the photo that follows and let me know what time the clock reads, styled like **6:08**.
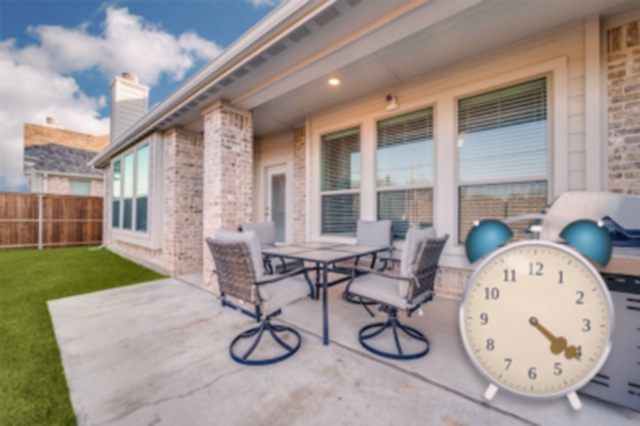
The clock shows **4:21**
